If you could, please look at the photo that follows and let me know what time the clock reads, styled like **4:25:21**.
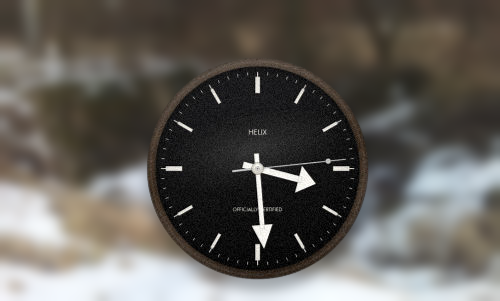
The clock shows **3:29:14**
